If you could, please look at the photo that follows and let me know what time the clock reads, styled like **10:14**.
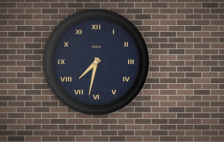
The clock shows **7:32**
